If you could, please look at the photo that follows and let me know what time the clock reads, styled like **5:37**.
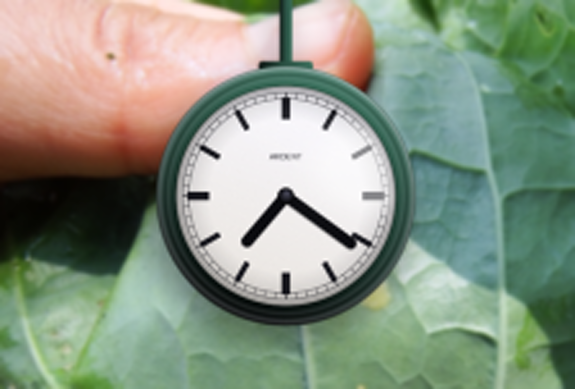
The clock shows **7:21**
